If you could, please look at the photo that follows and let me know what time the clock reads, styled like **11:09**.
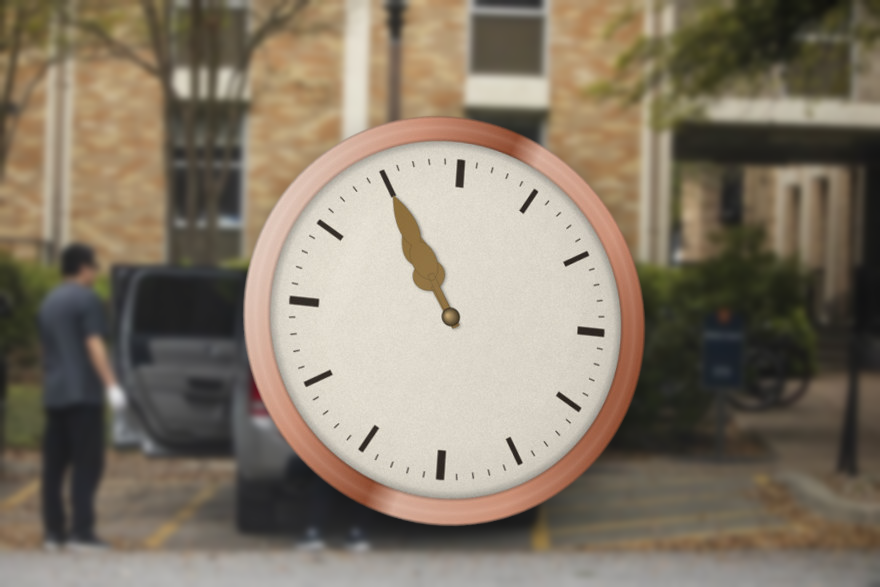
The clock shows **10:55**
